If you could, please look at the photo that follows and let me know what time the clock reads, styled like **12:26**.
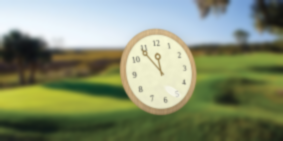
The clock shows **11:54**
